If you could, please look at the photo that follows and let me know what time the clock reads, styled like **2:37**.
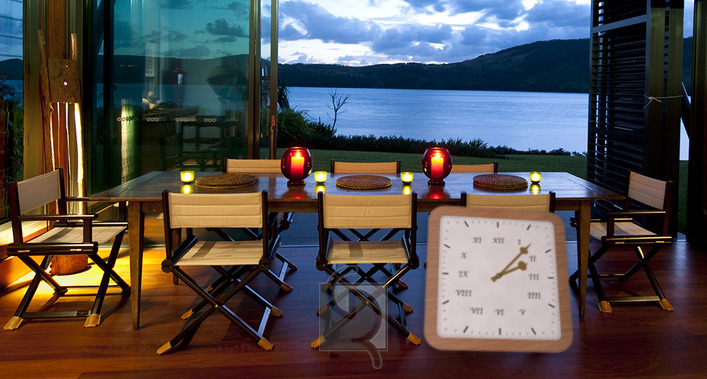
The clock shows **2:07**
